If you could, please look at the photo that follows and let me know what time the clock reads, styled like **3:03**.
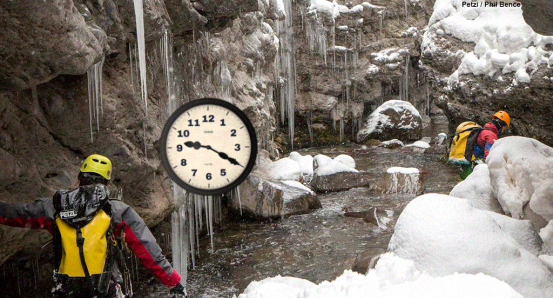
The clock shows **9:20**
